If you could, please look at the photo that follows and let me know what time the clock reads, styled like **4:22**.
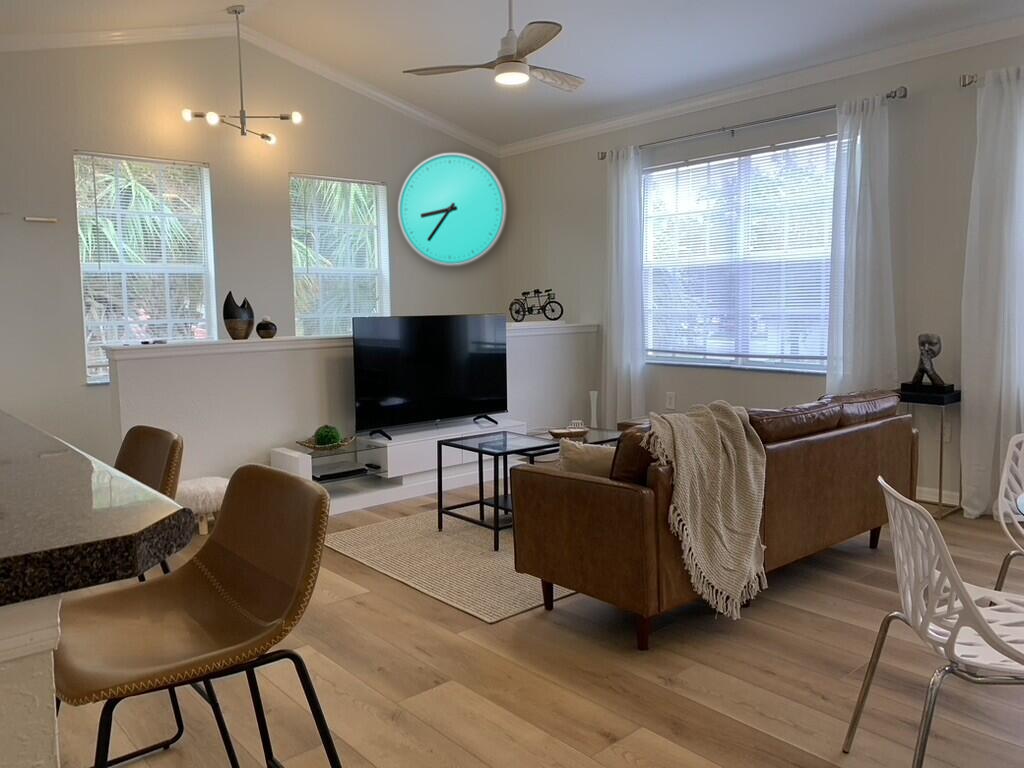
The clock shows **8:36**
